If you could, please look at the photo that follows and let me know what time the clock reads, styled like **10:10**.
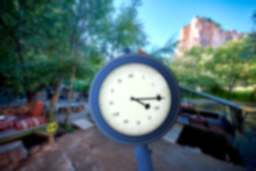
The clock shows **4:16**
